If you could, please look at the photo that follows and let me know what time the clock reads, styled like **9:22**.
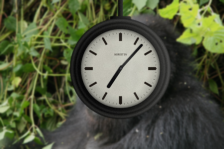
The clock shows **7:07**
